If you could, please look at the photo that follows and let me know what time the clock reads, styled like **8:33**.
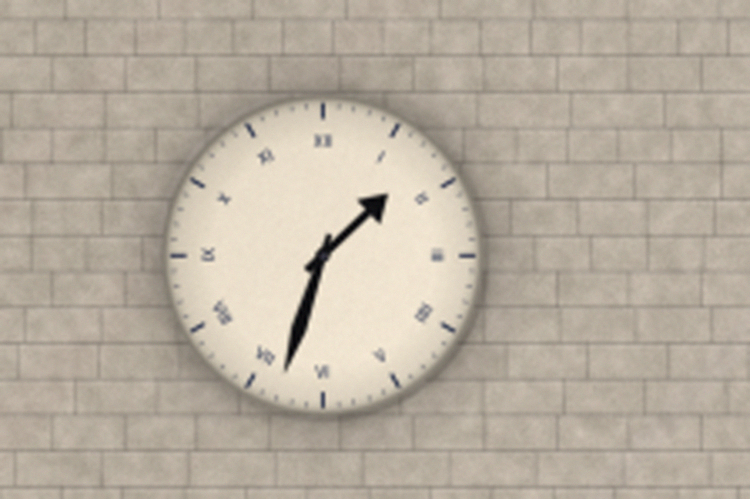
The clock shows **1:33**
